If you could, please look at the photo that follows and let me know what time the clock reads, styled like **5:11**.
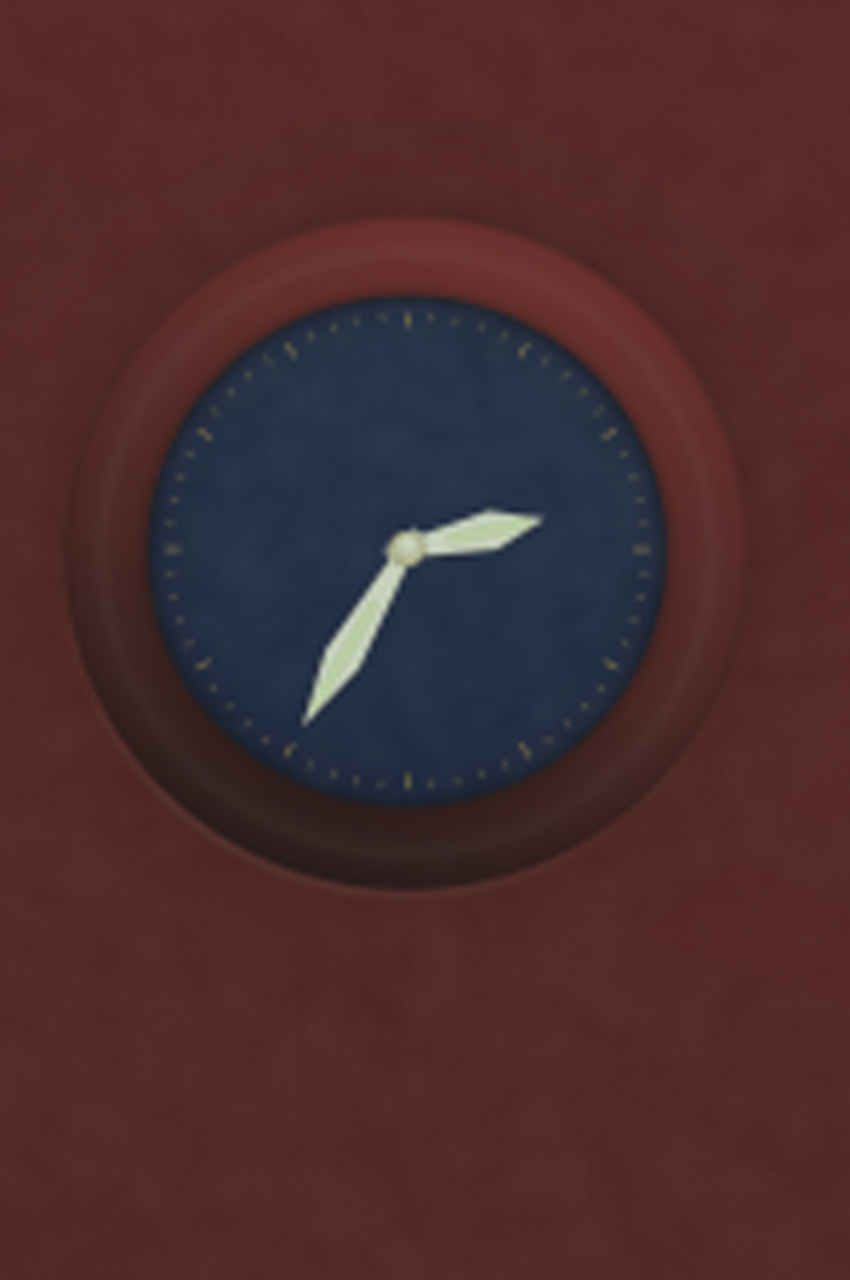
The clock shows **2:35**
